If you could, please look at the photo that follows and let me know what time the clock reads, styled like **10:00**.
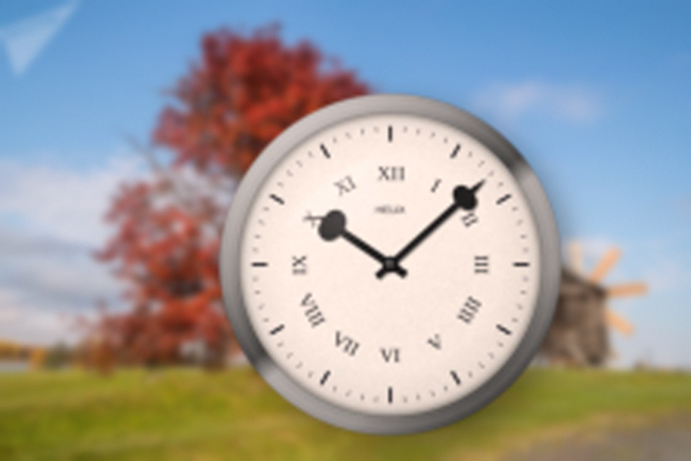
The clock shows **10:08**
